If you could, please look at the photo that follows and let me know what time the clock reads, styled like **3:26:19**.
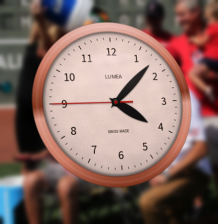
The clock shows **4:07:45**
